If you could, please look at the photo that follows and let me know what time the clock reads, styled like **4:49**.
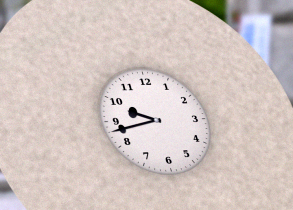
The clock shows **9:43**
